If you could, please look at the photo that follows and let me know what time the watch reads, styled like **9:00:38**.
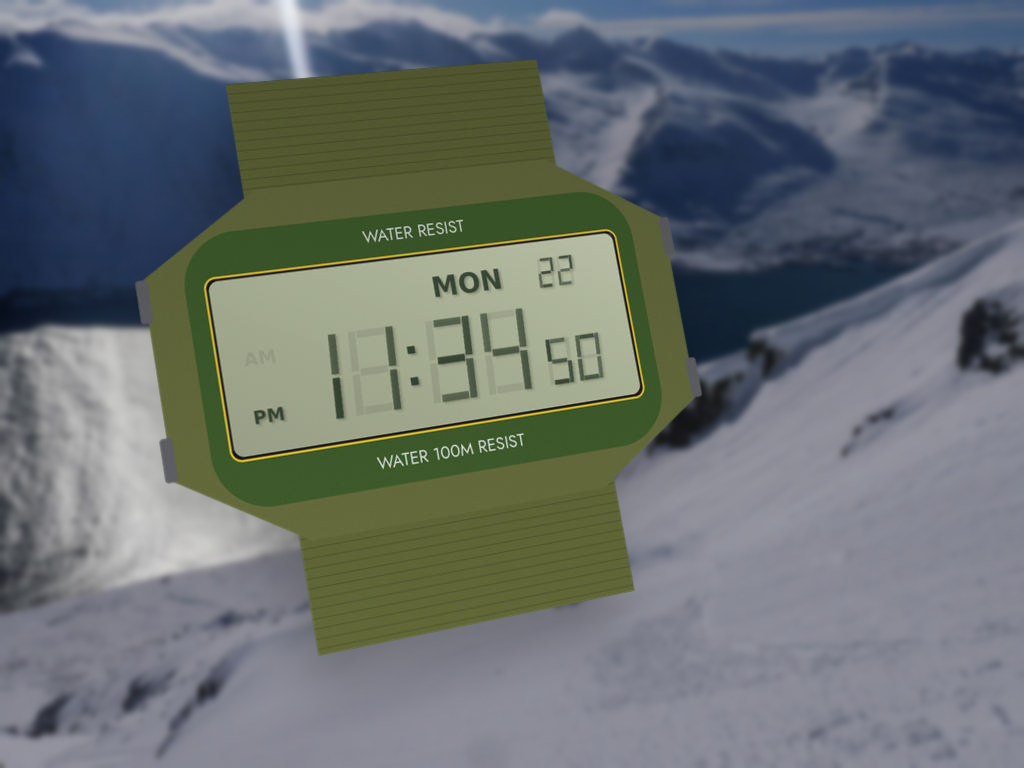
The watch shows **11:34:50**
